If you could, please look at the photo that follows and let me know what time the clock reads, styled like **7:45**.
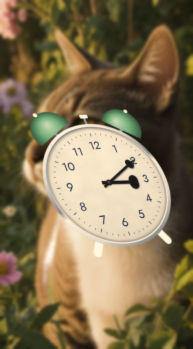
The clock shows **3:10**
